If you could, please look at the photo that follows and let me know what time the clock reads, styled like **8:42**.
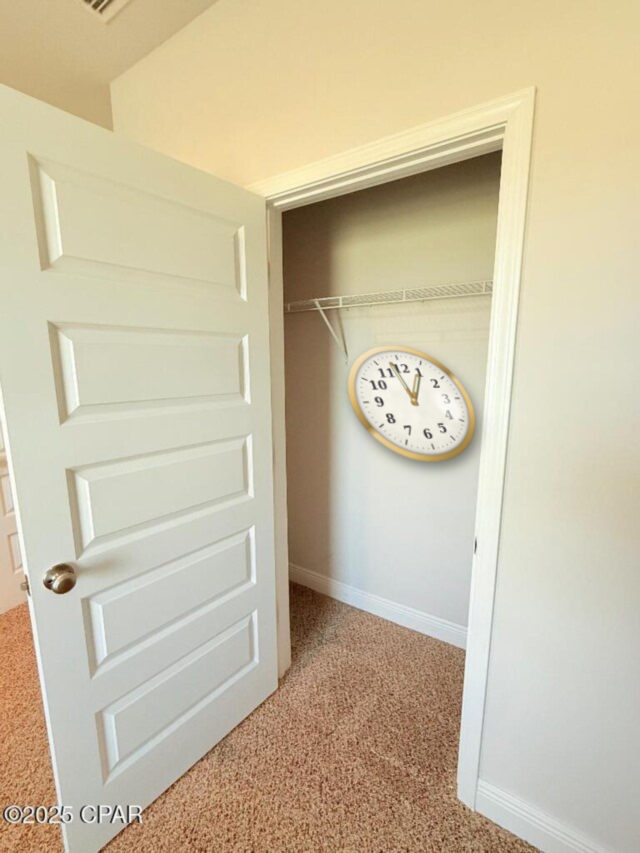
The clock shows **12:58**
